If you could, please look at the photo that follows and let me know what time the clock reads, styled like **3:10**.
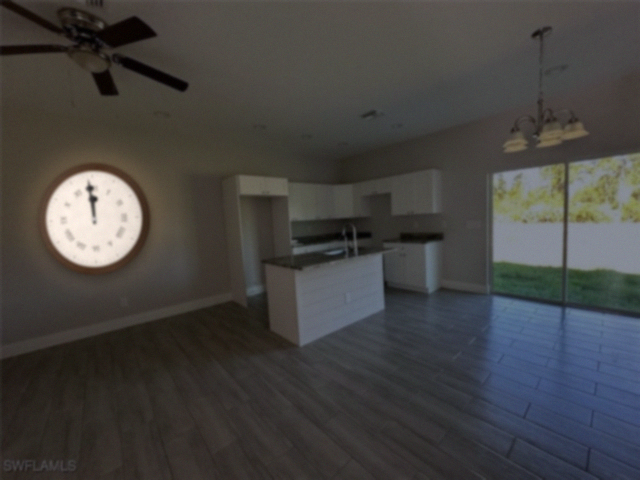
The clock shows **11:59**
